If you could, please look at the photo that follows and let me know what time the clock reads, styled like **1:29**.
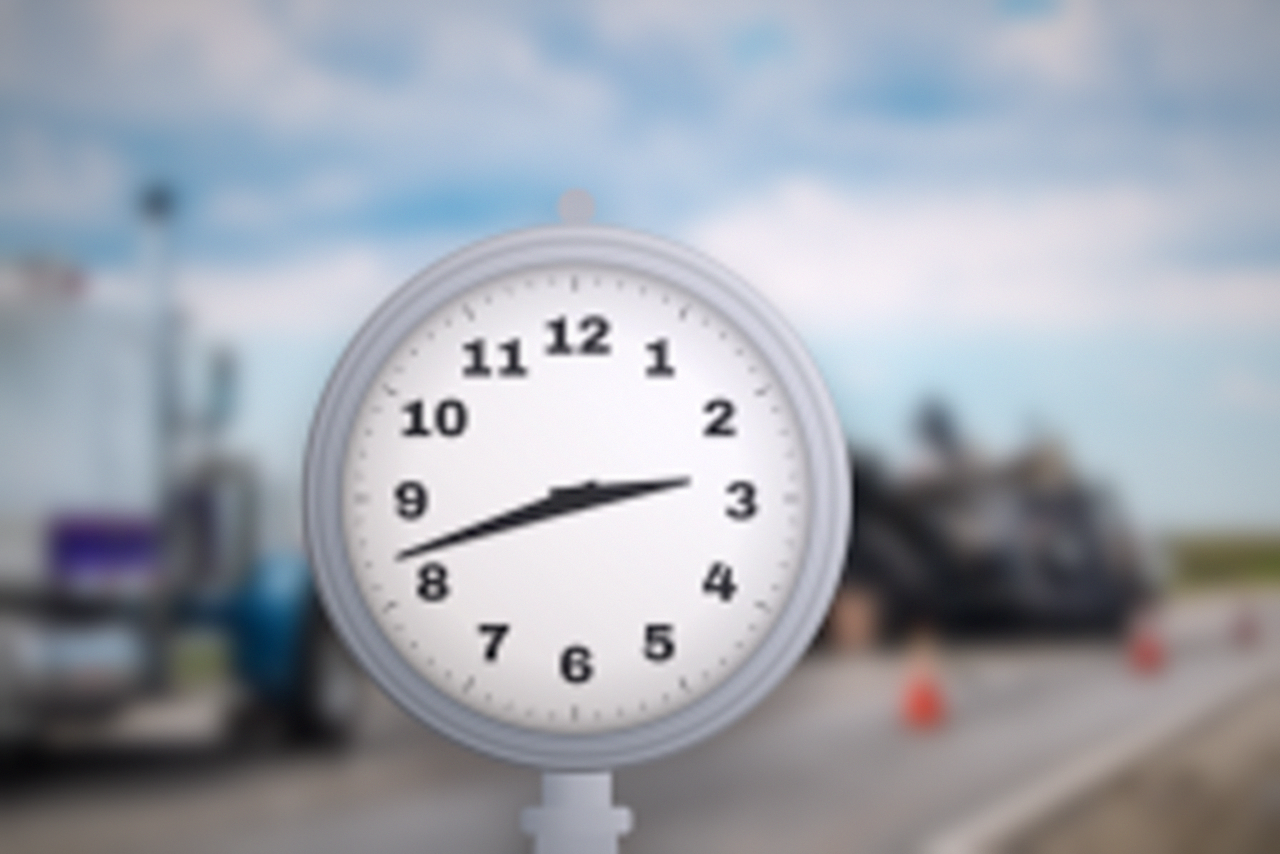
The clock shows **2:42**
